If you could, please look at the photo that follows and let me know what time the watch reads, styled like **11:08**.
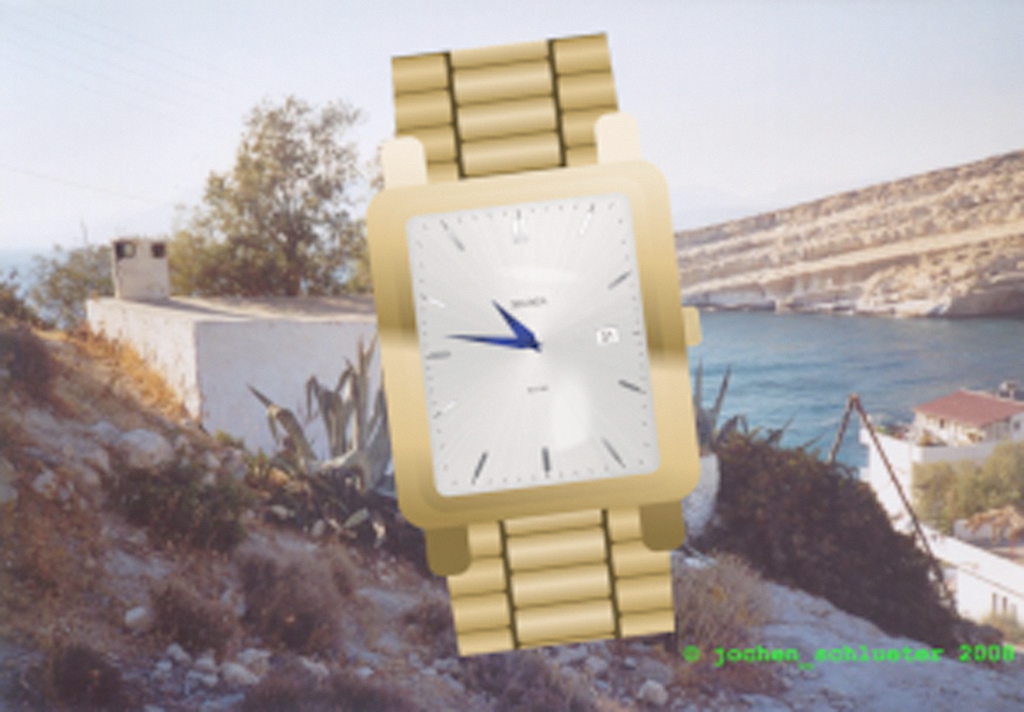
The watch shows **10:47**
